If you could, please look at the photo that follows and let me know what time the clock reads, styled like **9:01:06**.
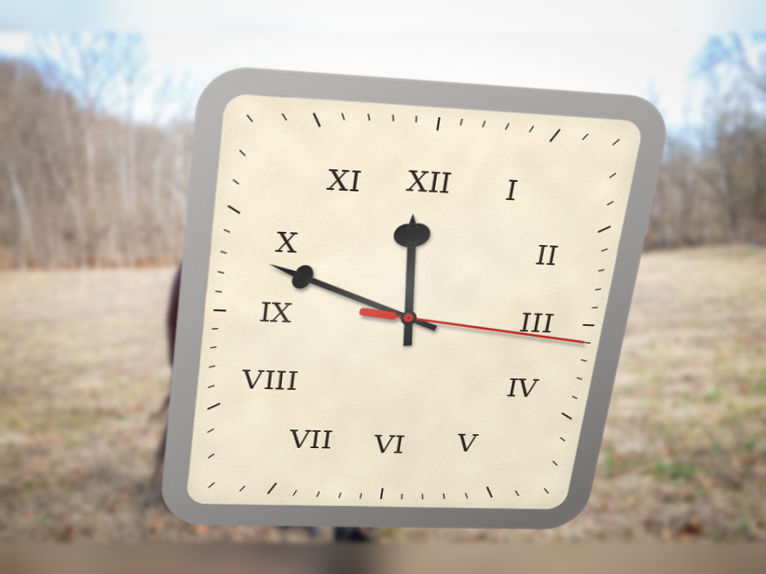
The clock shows **11:48:16**
